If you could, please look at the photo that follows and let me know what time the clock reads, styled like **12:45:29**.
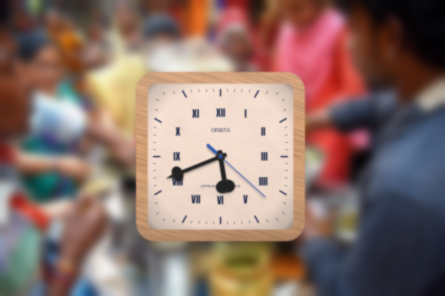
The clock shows **5:41:22**
